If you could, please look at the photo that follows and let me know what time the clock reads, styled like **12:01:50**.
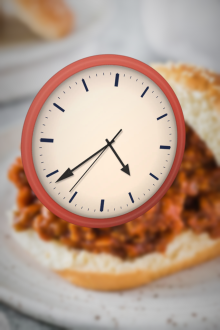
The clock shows **4:38:36**
